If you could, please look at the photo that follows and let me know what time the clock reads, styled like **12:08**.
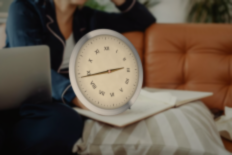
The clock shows **2:44**
